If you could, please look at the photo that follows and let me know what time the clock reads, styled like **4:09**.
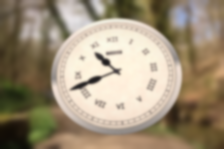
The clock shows **10:42**
